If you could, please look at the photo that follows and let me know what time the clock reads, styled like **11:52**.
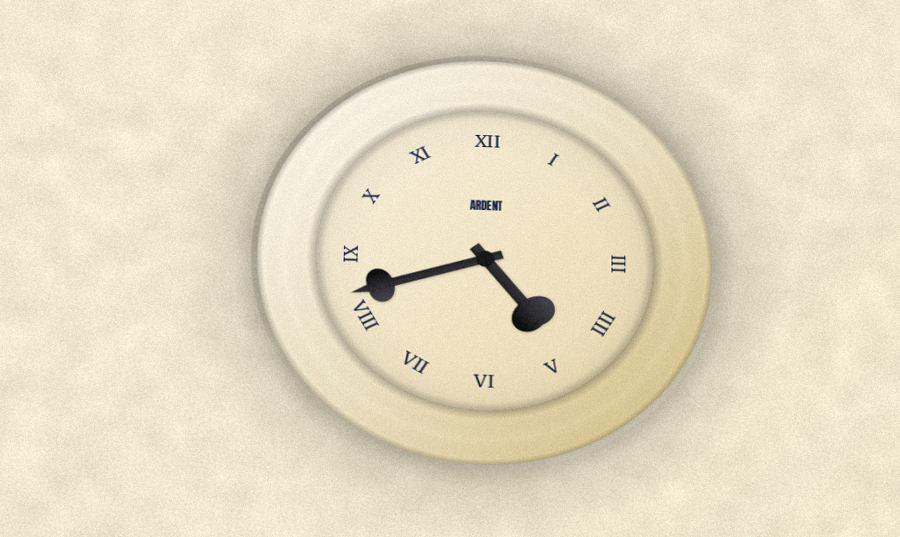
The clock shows **4:42**
